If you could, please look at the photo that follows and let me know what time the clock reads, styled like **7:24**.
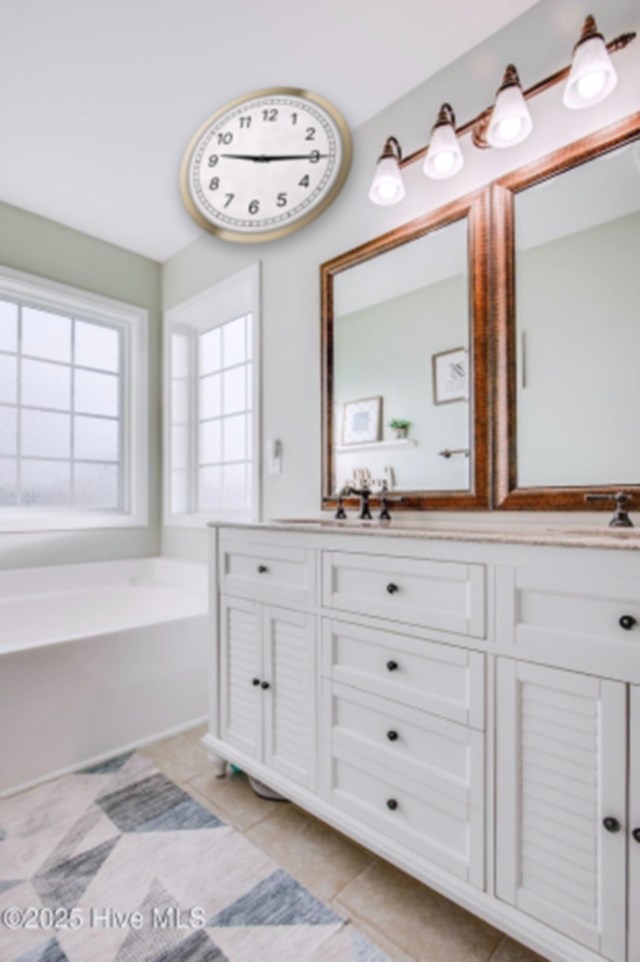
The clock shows **9:15**
